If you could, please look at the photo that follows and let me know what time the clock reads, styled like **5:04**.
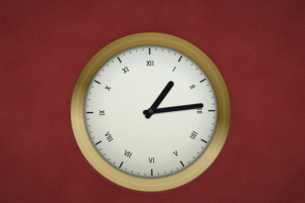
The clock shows **1:14**
